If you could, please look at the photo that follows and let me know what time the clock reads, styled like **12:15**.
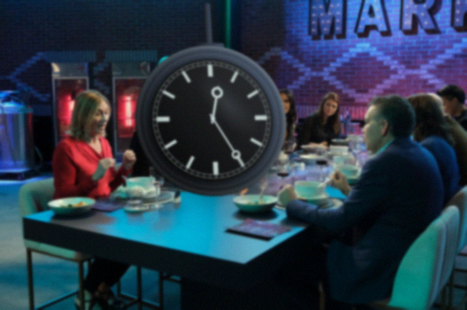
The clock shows **12:25**
